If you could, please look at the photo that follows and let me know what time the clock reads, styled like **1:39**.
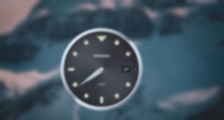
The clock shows **7:39**
